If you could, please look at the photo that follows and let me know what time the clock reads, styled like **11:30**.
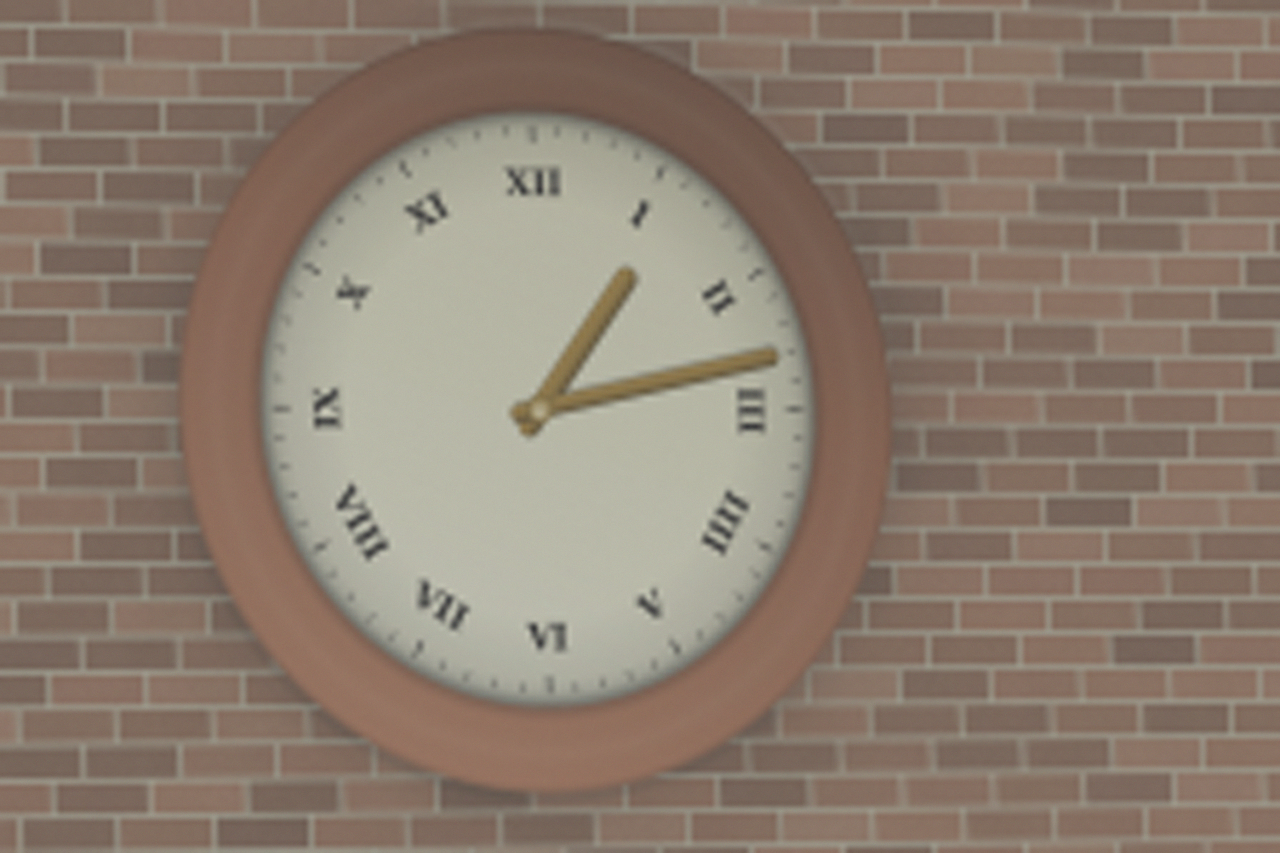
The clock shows **1:13**
